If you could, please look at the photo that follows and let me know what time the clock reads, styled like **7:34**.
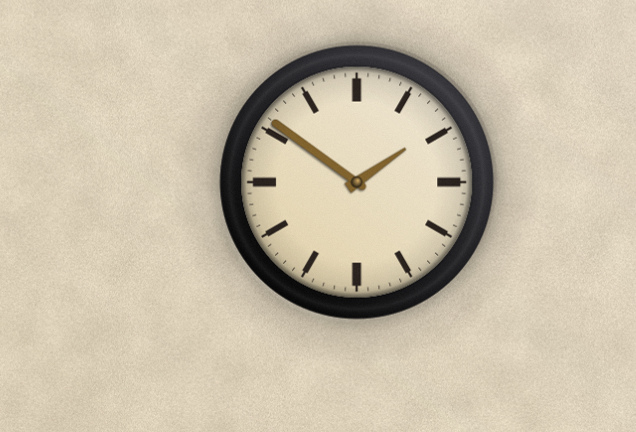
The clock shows **1:51**
